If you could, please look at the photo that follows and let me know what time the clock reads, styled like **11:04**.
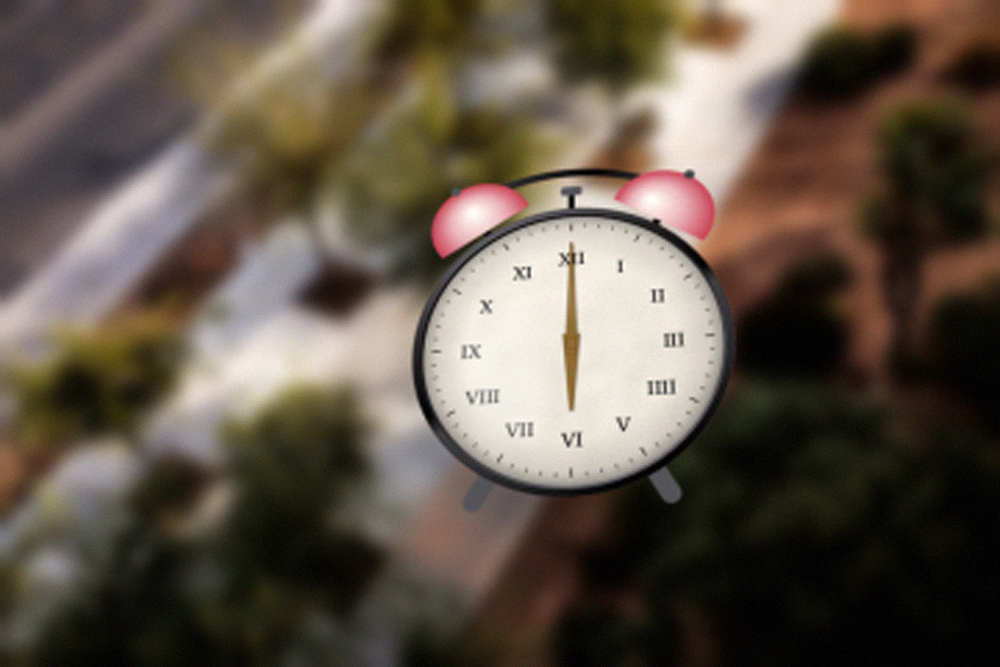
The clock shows **6:00**
